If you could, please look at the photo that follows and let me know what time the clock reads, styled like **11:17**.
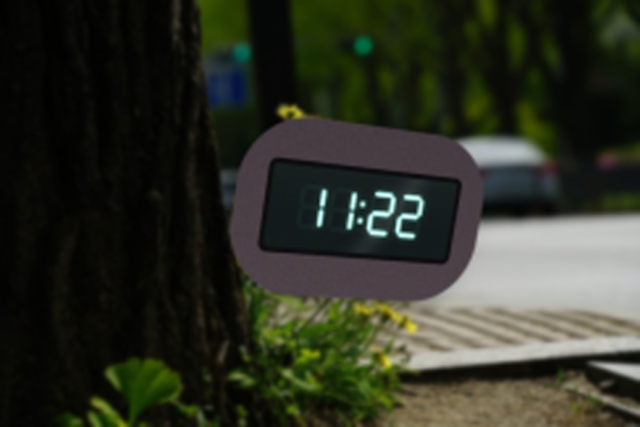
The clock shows **11:22**
